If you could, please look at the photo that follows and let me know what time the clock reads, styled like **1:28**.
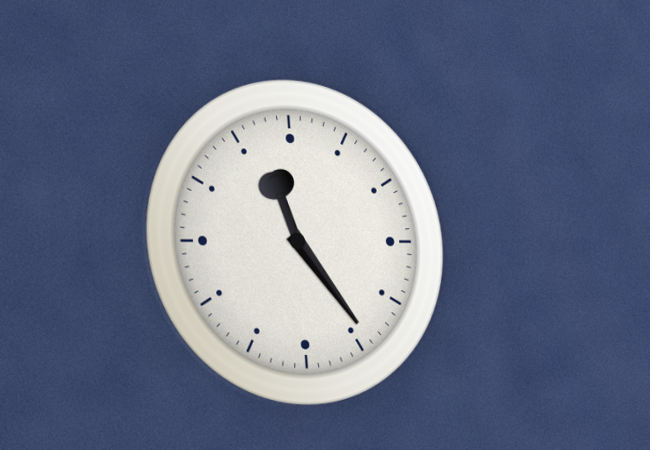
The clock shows **11:24**
